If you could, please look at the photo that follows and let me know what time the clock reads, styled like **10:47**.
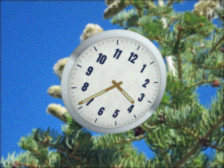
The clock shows **3:36**
